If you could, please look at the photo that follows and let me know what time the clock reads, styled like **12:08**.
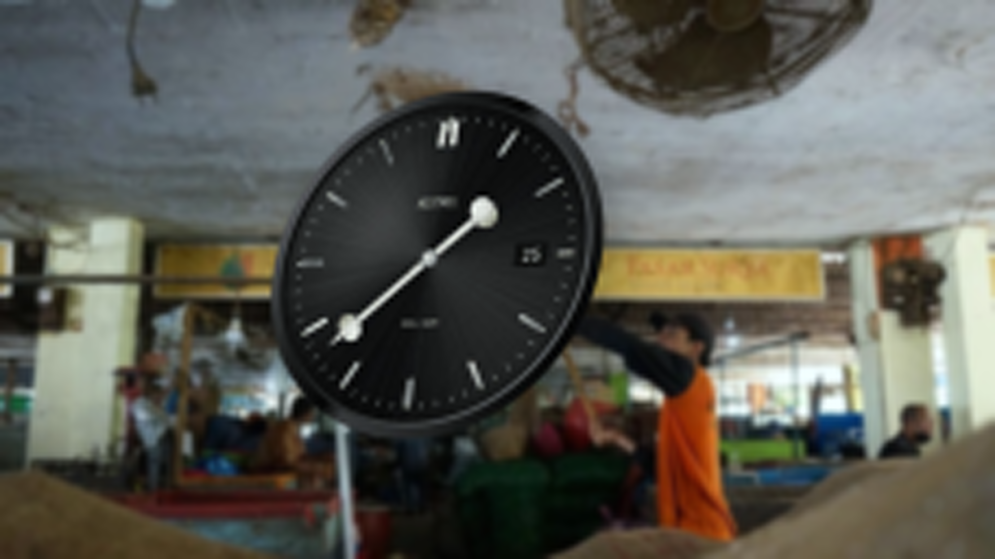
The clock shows **1:38**
